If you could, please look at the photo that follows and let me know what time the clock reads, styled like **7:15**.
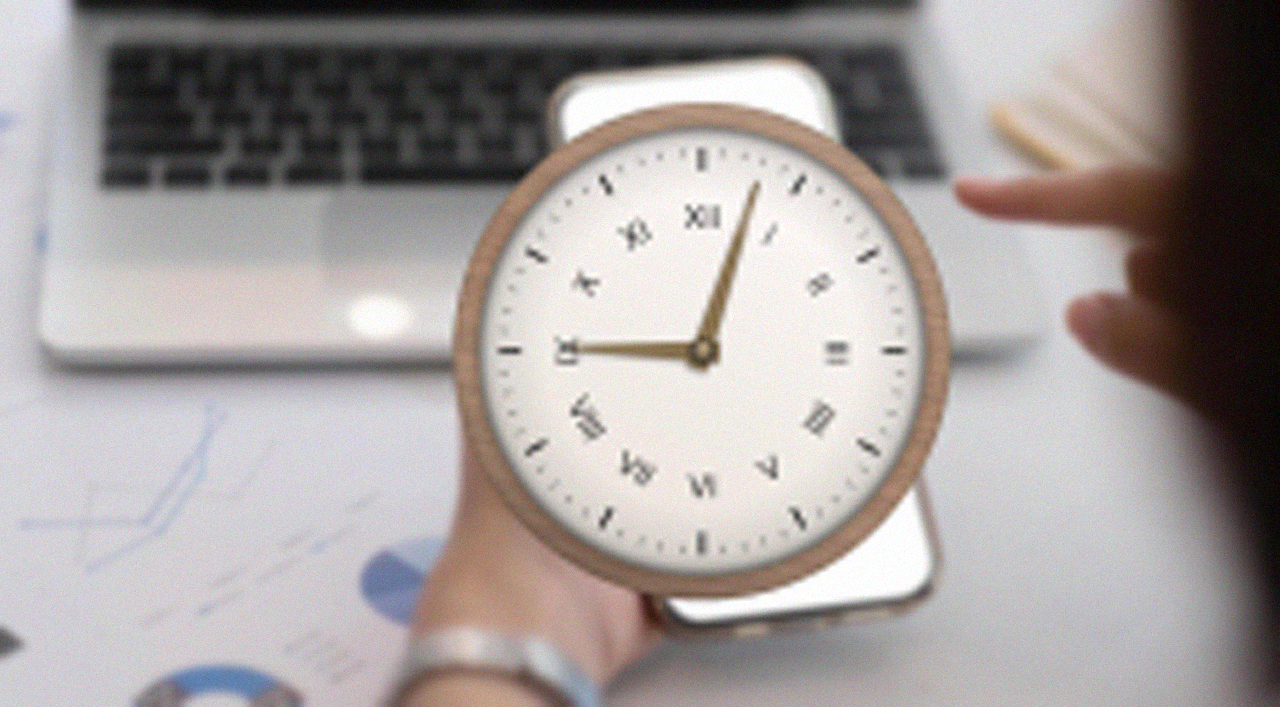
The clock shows **9:03**
